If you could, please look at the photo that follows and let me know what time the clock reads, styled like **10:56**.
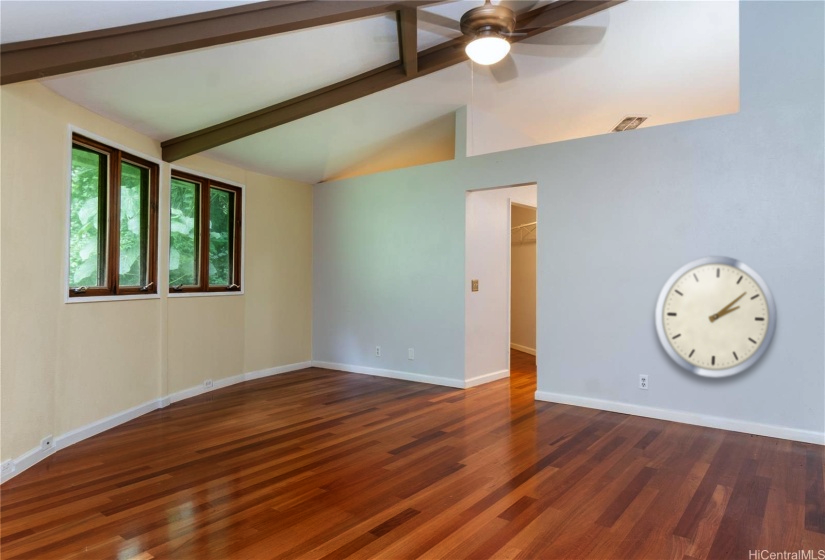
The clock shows **2:08**
